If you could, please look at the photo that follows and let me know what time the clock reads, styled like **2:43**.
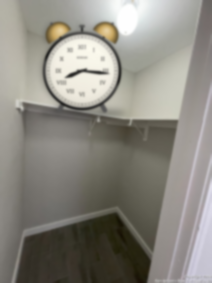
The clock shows **8:16**
